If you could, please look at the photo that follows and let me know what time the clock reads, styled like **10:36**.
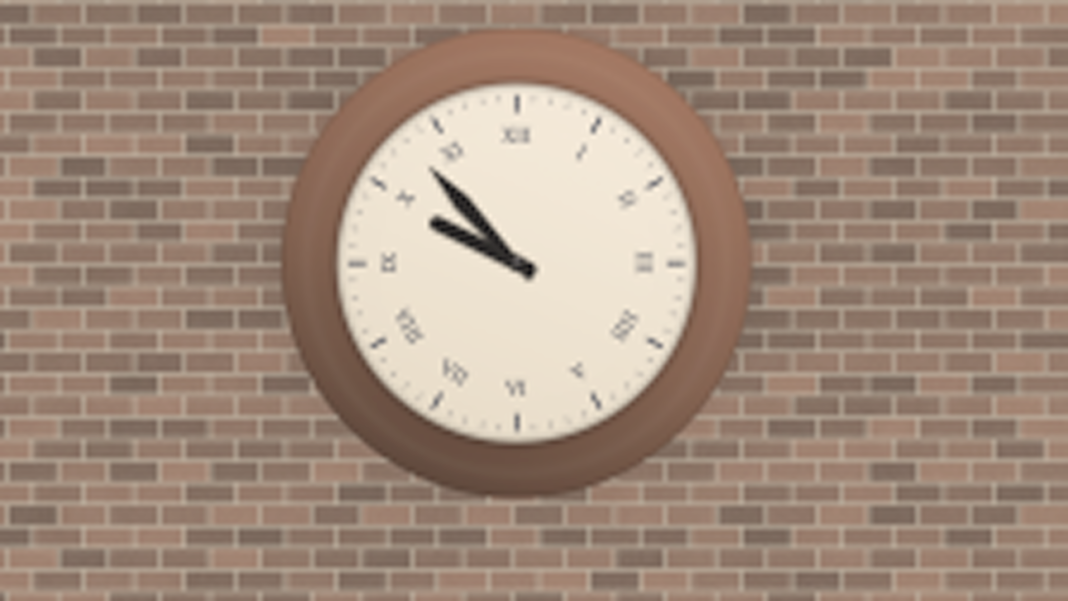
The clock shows **9:53**
